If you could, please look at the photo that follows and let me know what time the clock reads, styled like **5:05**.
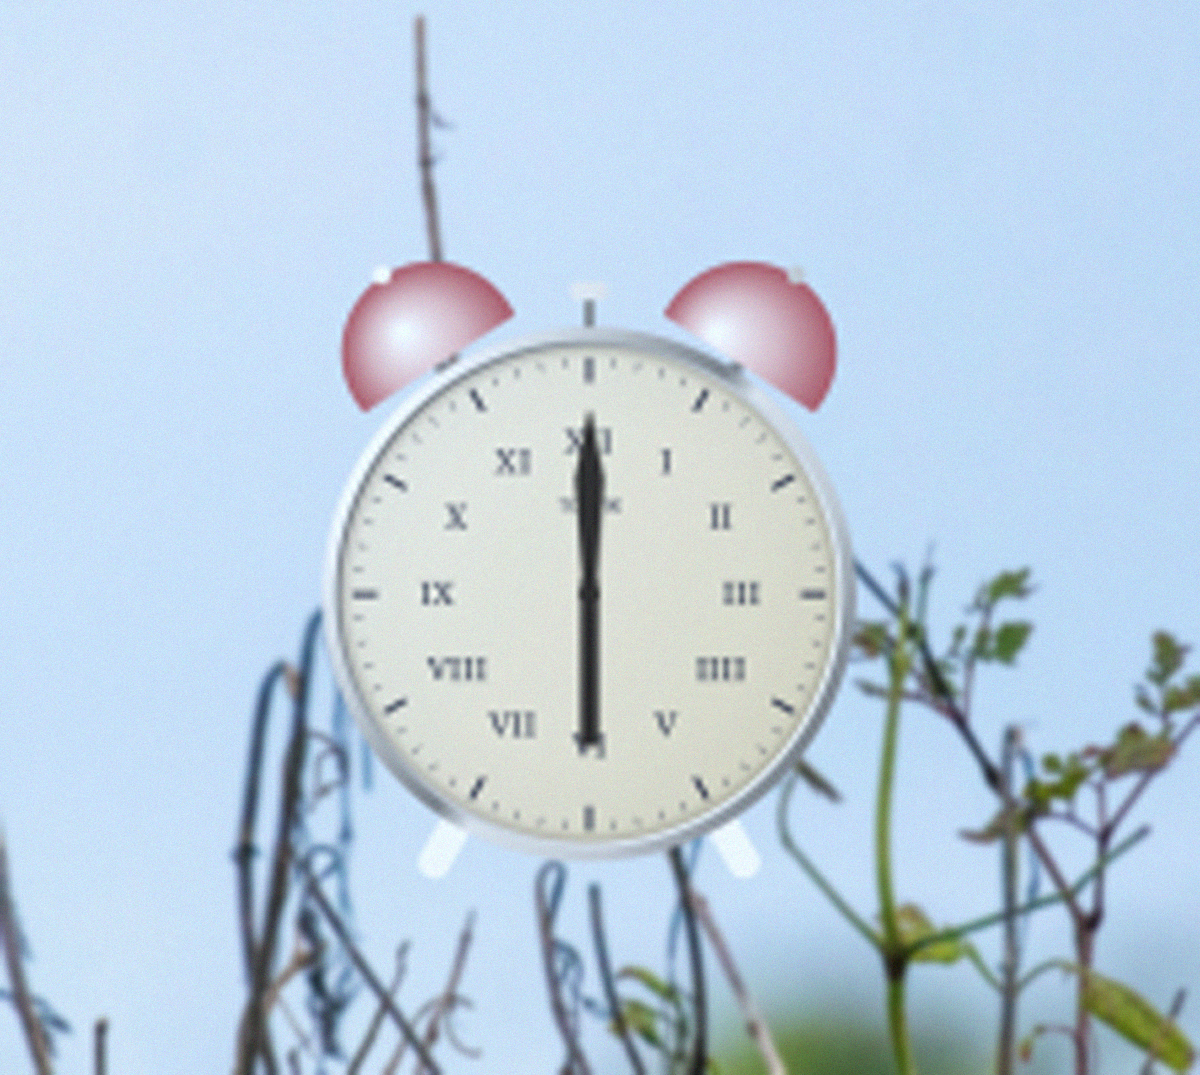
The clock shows **6:00**
